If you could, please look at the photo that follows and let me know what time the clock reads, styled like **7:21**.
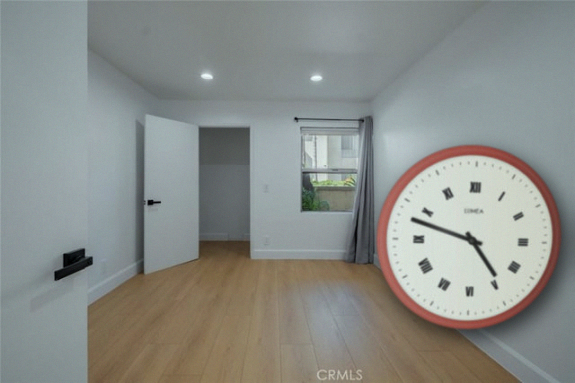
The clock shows **4:48**
